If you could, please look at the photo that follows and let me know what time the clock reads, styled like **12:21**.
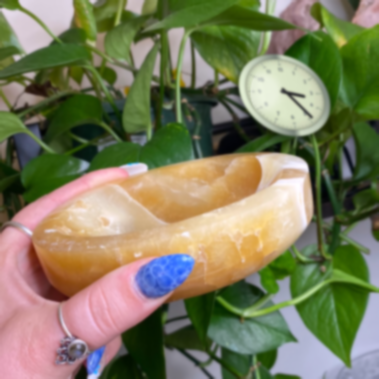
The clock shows **3:24**
